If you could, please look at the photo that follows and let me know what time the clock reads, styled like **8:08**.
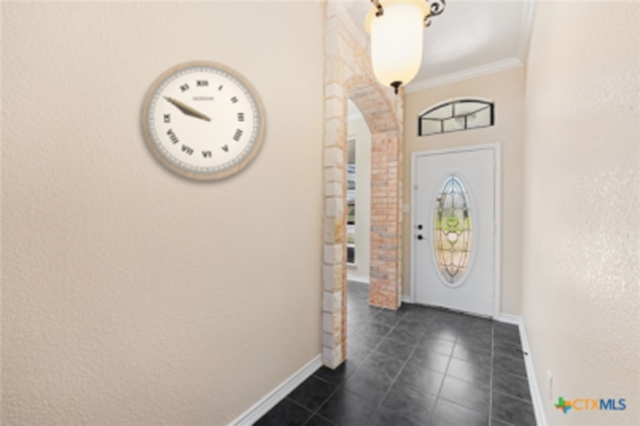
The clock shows **9:50**
